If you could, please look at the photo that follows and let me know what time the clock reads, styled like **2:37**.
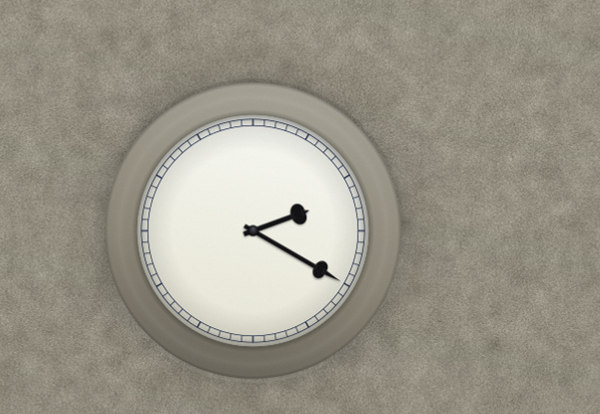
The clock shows **2:20**
